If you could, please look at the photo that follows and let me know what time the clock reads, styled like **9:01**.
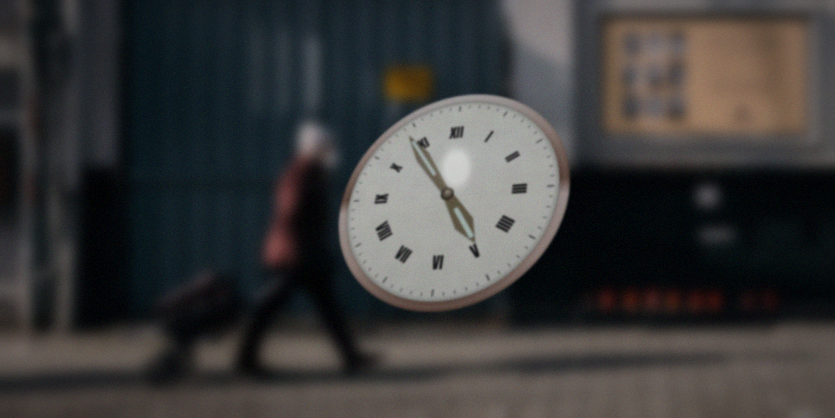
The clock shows **4:54**
